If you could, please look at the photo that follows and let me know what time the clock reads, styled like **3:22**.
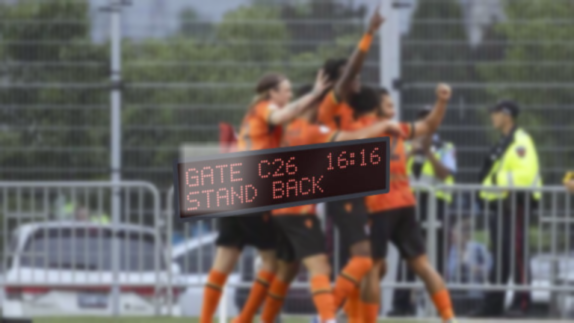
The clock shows **16:16**
